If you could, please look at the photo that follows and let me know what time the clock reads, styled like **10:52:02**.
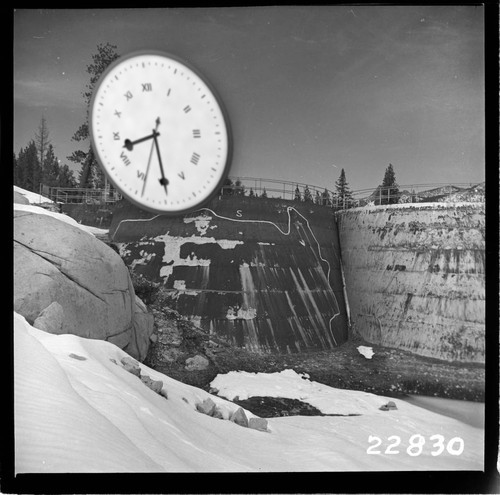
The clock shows **8:29:34**
